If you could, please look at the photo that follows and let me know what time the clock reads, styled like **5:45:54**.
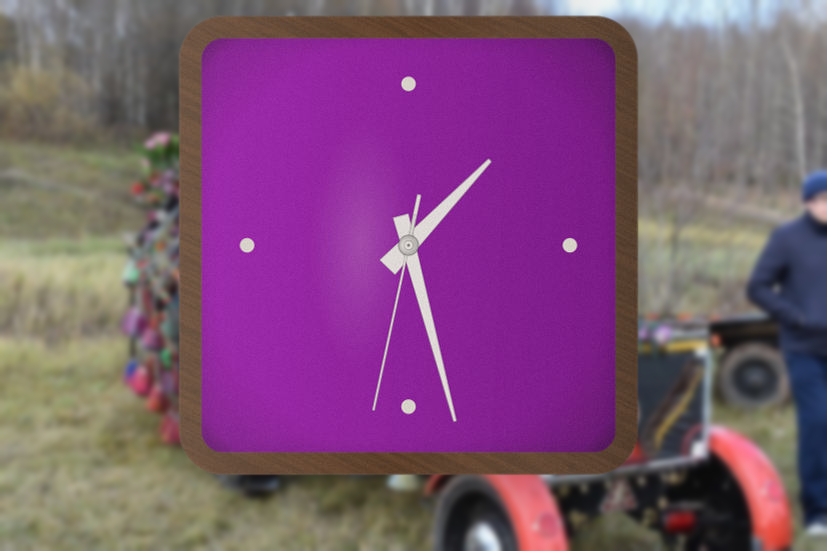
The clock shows **1:27:32**
